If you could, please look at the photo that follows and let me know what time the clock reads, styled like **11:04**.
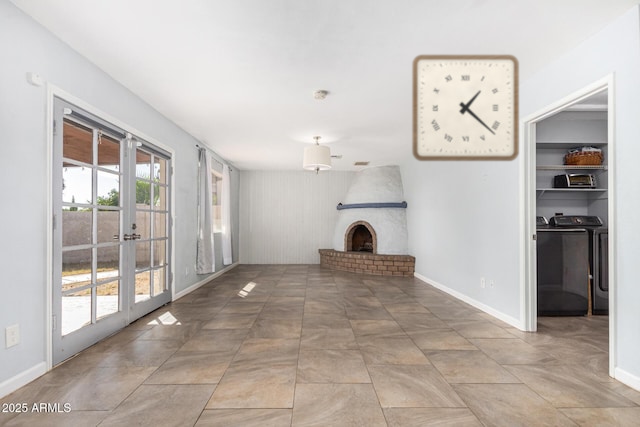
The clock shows **1:22**
